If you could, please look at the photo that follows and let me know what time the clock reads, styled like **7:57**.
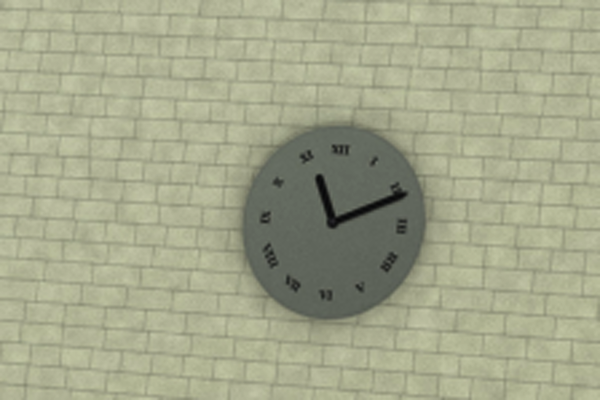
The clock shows **11:11**
